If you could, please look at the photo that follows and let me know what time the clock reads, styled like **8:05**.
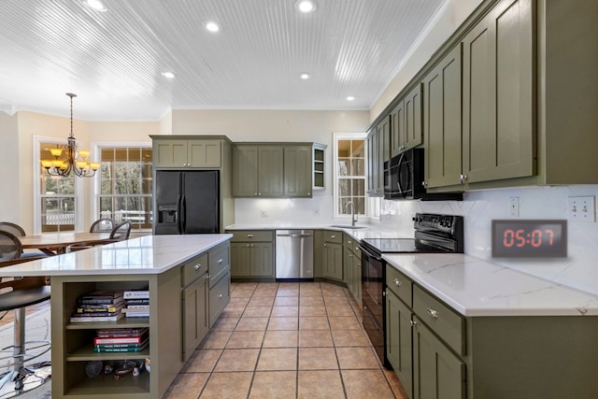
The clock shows **5:07**
